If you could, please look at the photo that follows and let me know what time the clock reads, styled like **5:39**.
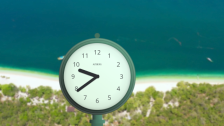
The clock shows **9:39**
